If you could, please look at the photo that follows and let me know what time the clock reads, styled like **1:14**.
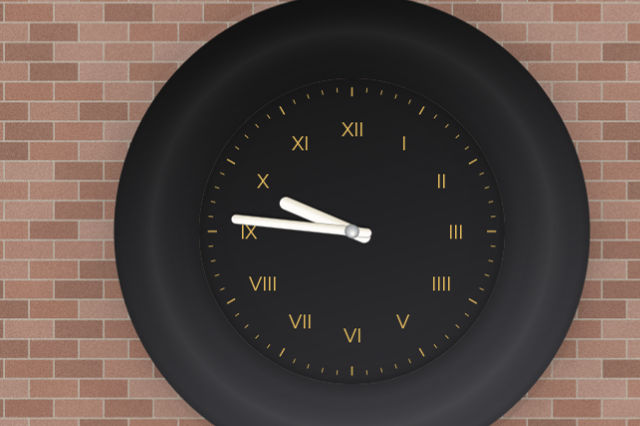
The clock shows **9:46**
